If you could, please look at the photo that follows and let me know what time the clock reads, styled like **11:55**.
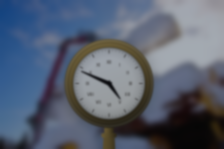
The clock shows **4:49**
